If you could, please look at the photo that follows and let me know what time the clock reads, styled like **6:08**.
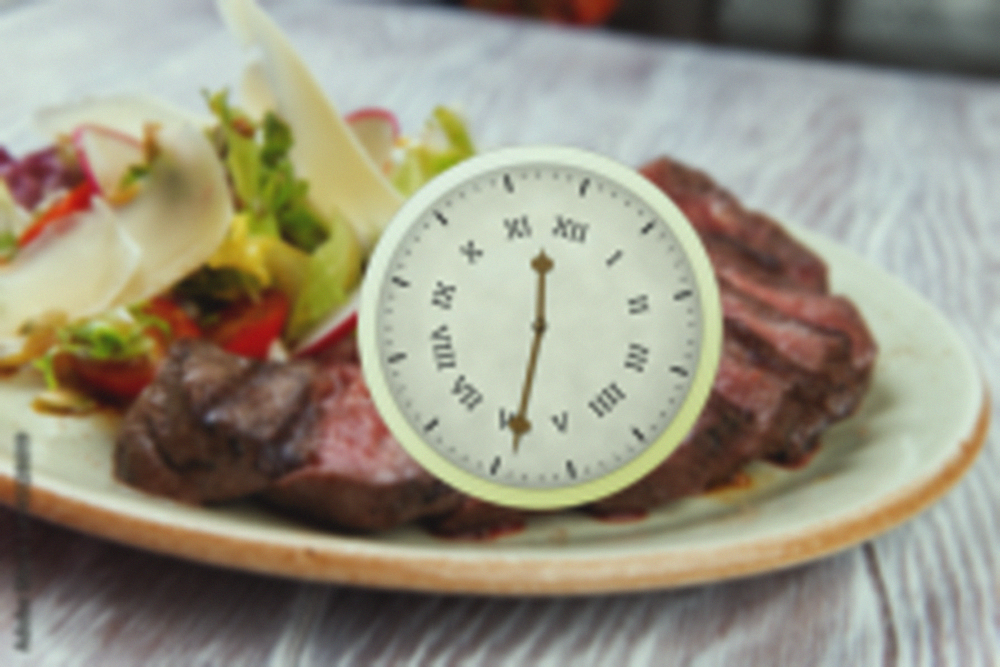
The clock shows **11:29**
